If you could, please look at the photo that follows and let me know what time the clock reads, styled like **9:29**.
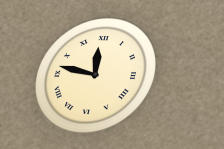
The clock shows **11:47**
